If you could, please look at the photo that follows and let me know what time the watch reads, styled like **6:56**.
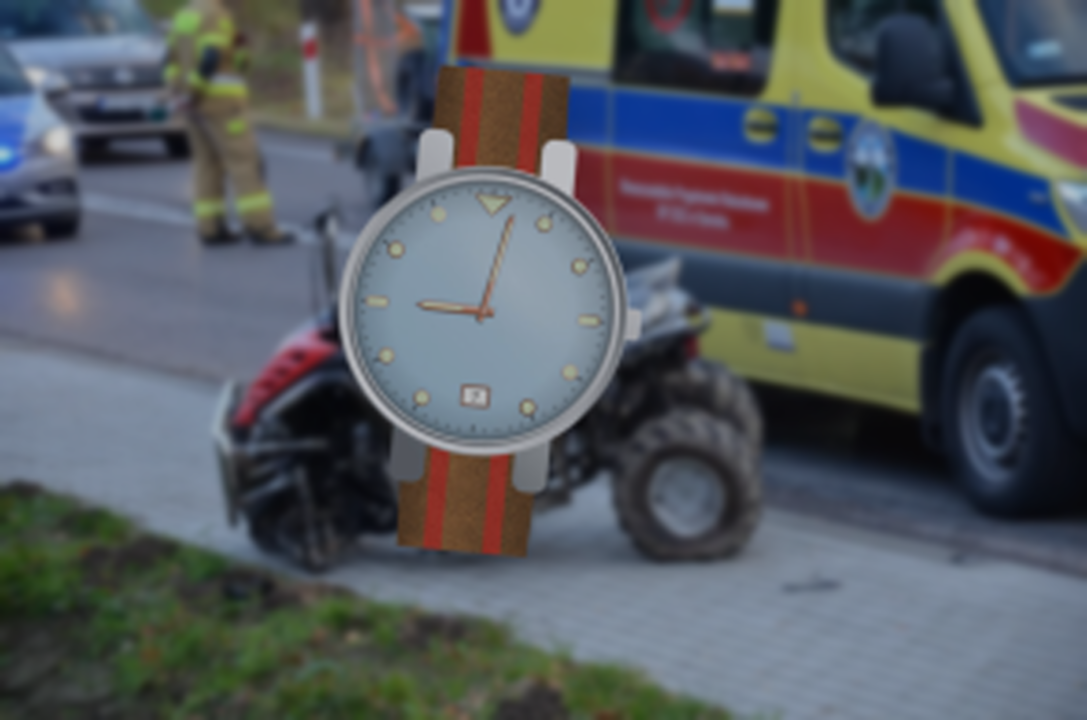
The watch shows **9:02**
